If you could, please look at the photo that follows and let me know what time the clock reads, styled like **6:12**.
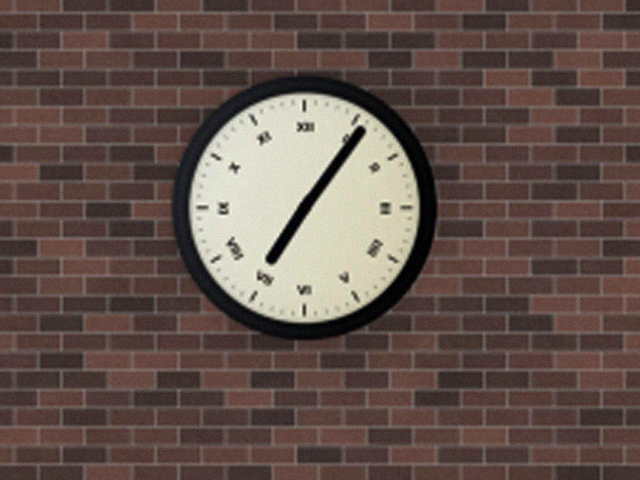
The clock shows **7:06**
